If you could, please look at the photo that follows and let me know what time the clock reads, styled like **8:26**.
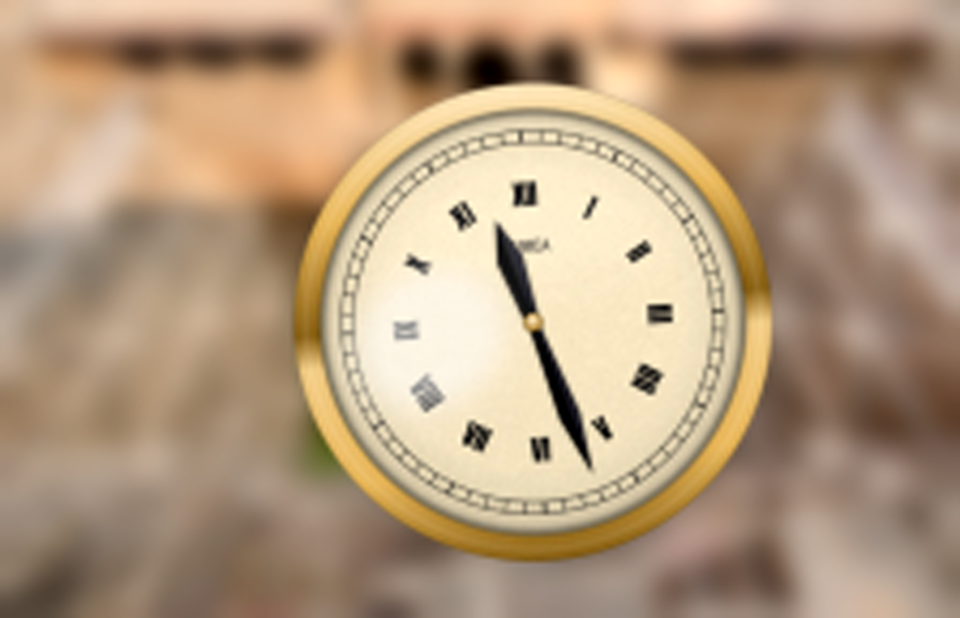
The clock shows **11:27**
